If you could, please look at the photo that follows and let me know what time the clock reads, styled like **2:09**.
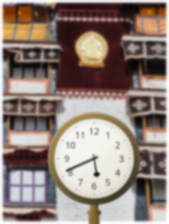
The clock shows **5:41**
